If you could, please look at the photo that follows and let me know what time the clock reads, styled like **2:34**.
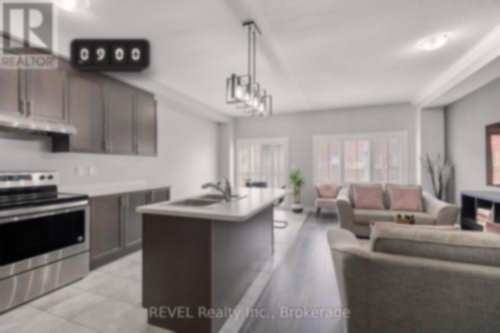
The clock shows **9:00**
